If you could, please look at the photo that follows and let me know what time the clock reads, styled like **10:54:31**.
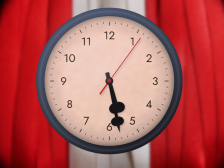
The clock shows **5:28:06**
